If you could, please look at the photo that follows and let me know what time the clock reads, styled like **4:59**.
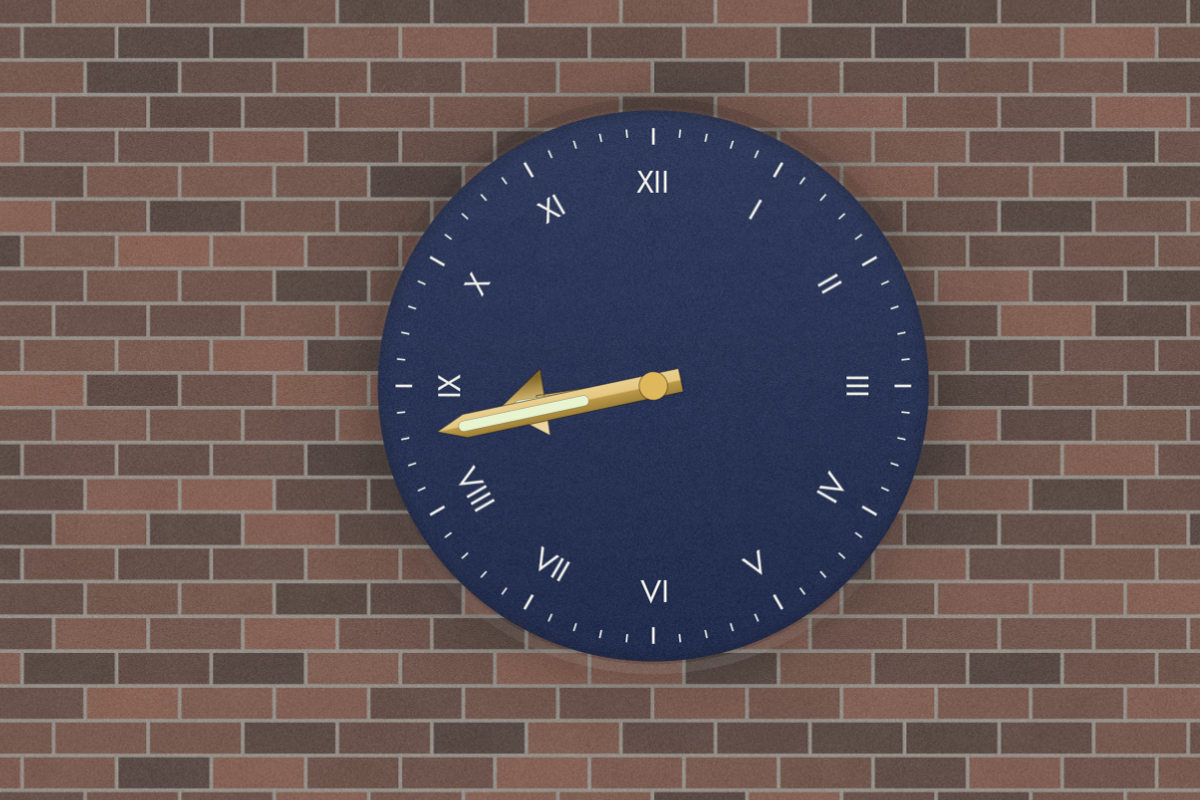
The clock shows **8:43**
